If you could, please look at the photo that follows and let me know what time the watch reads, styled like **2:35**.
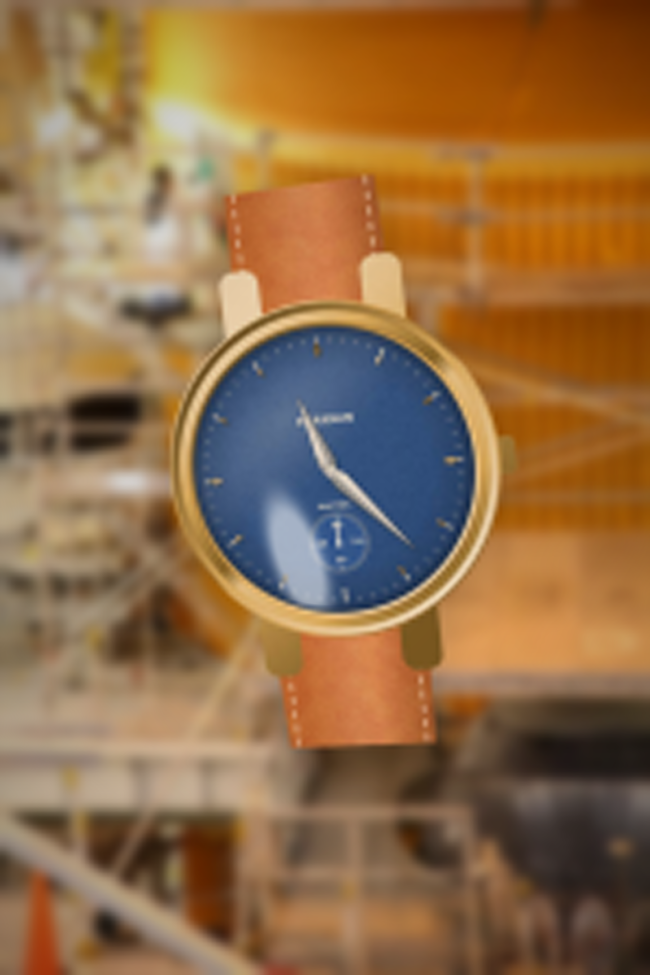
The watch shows **11:23**
